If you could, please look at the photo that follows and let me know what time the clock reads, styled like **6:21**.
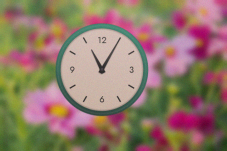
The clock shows **11:05**
